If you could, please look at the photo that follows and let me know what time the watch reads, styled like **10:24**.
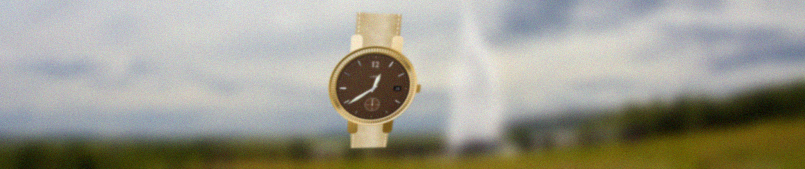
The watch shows **12:39**
